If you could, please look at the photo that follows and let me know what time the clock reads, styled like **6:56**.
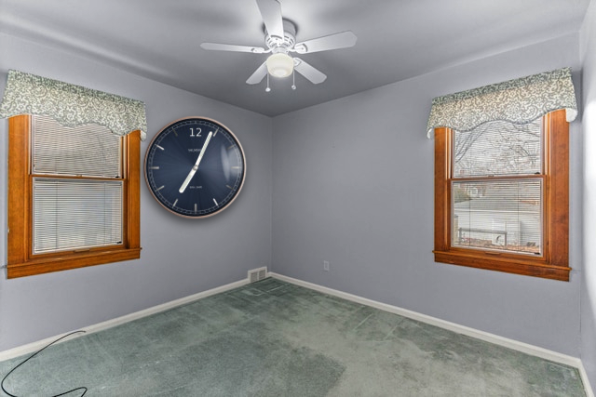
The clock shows **7:04**
